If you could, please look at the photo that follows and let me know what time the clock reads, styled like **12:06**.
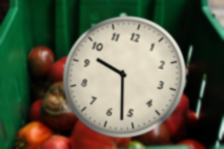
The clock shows **9:27**
